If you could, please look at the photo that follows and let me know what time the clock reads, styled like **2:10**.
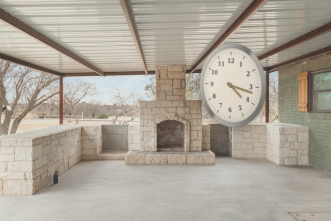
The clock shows **4:17**
